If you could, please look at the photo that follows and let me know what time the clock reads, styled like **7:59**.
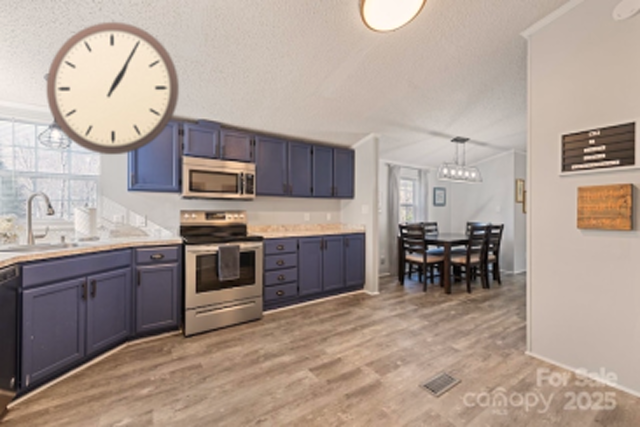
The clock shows **1:05**
